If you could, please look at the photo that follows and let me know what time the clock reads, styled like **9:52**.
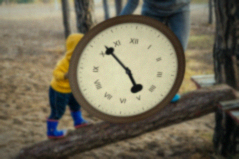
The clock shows **4:52**
